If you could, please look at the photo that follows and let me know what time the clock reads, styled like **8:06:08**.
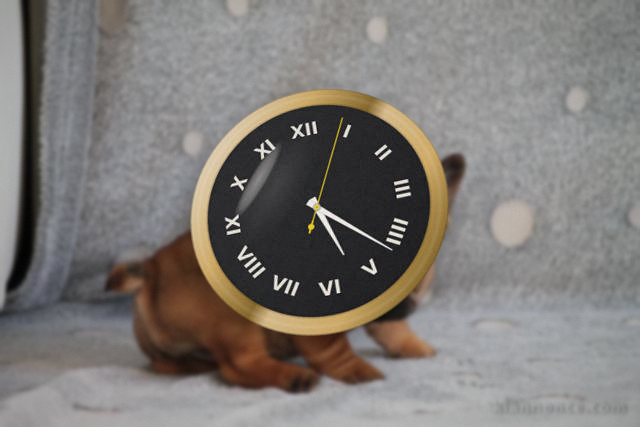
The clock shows **5:22:04**
